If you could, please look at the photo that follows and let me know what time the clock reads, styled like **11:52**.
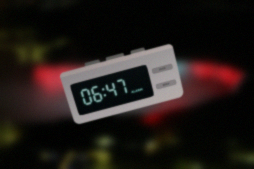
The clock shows **6:47**
